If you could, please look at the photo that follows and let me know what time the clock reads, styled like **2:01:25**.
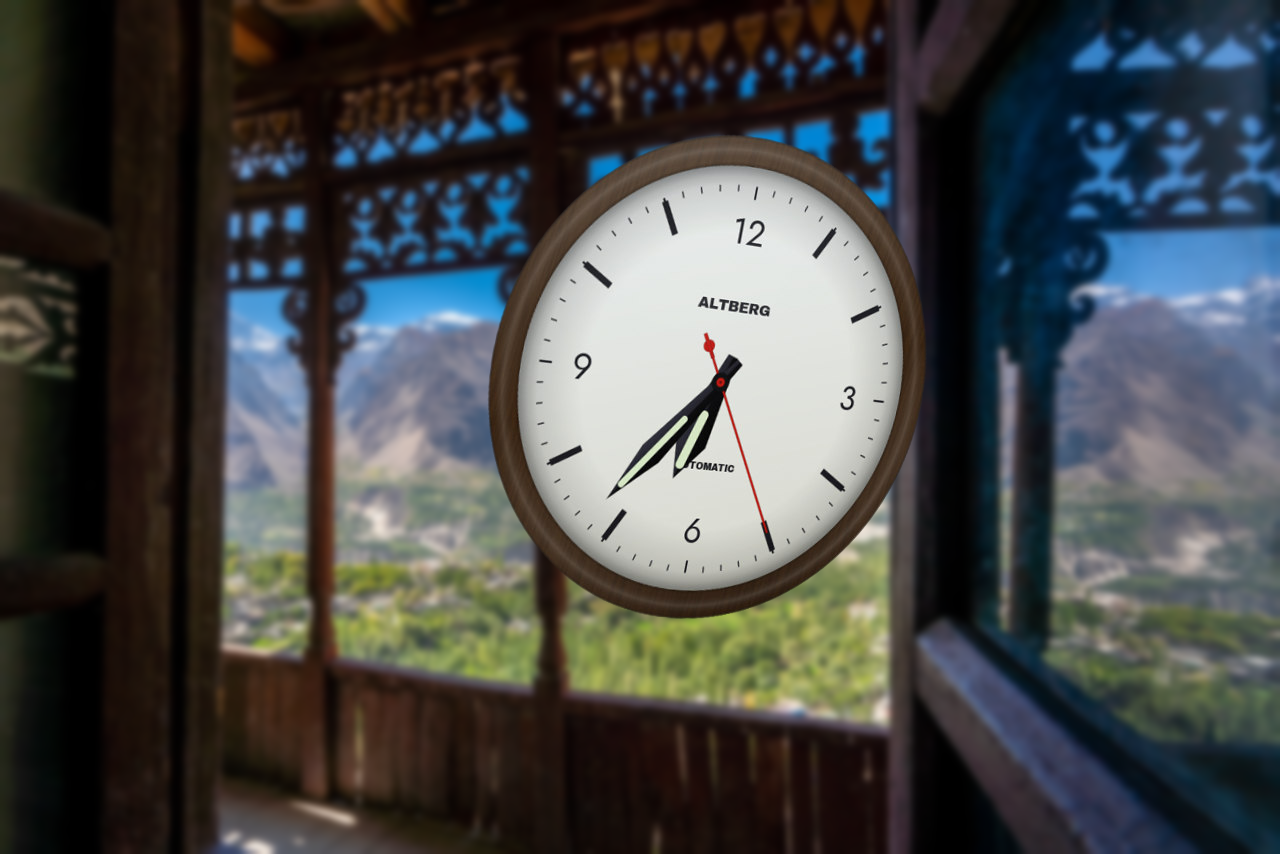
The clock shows **6:36:25**
